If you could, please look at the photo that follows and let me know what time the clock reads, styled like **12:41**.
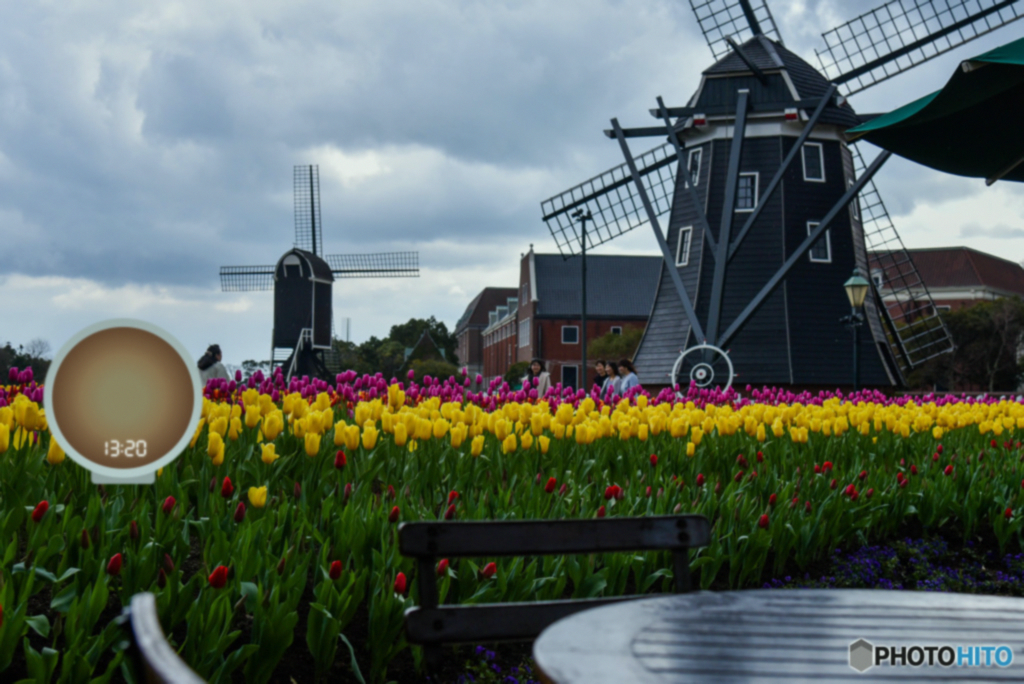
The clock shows **13:20**
